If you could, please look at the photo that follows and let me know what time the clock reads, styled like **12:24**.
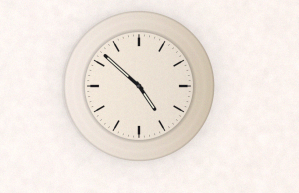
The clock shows **4:52**
